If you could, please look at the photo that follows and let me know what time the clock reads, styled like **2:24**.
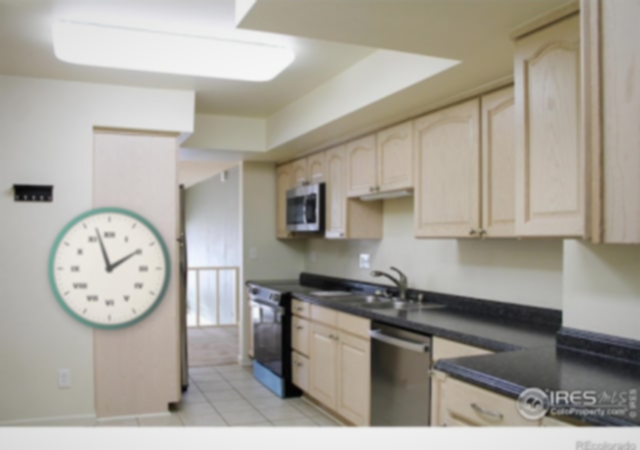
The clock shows **1:57**
